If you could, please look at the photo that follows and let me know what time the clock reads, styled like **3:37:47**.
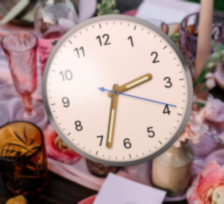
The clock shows **2:33:19**
